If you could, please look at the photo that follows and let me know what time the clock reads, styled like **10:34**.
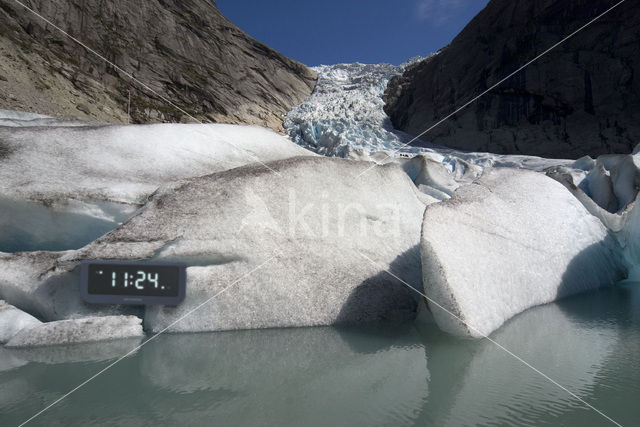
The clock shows **11:24**
